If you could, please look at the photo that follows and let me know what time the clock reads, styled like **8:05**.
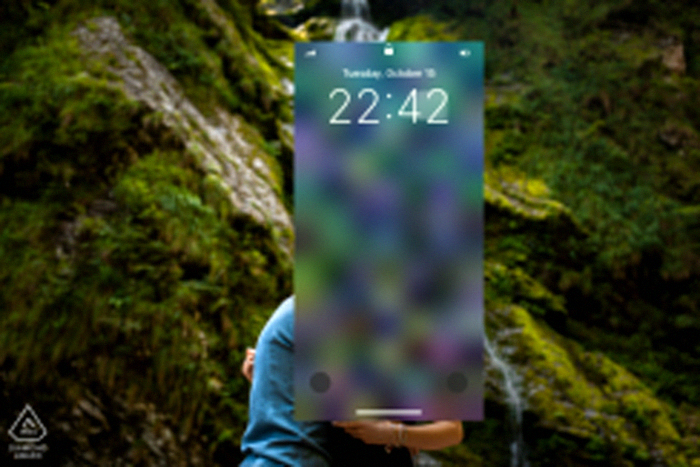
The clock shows **22:42**
